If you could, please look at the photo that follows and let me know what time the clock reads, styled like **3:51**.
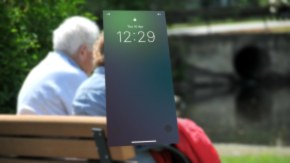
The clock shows **12:29**
